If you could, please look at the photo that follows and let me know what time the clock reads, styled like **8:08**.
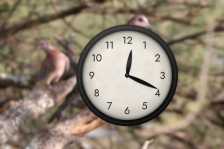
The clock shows **12:19**
